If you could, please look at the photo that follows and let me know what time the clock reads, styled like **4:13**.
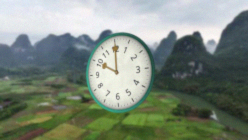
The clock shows **10:00**
